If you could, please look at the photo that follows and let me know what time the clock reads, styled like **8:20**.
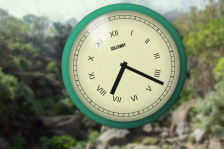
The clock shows **7:22**
